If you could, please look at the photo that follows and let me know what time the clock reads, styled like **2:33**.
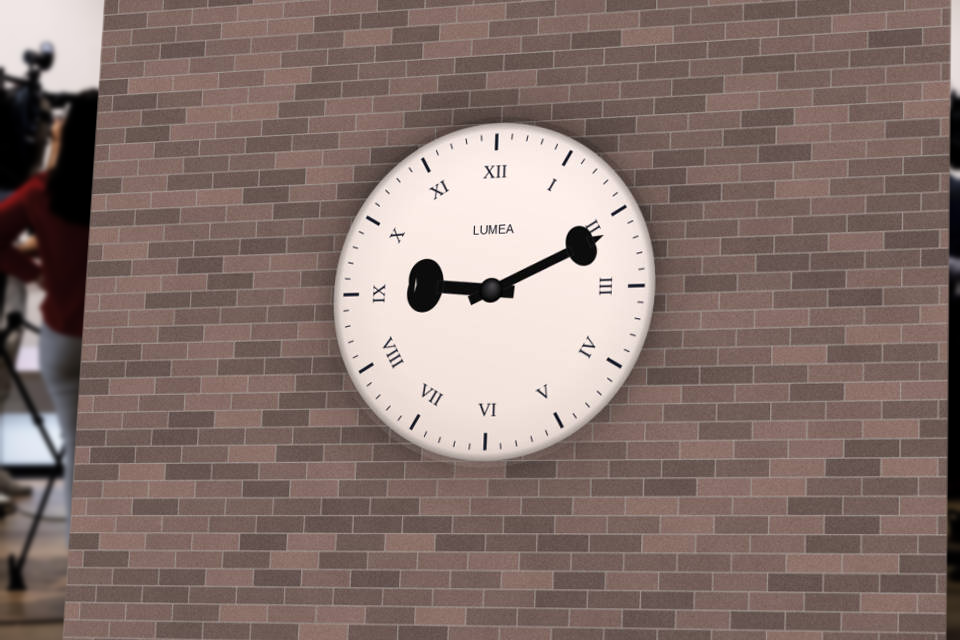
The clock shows **9:11**
